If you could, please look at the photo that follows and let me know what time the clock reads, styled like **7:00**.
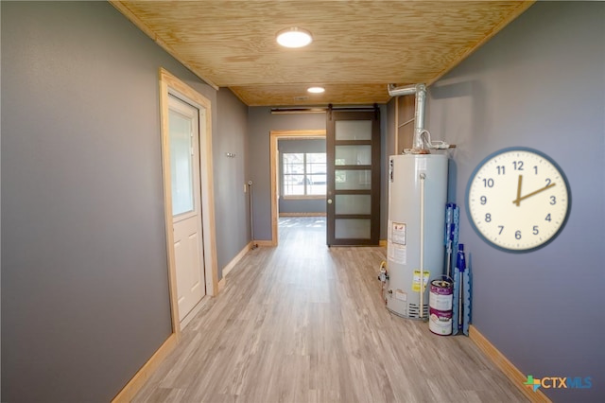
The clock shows **12:11**
